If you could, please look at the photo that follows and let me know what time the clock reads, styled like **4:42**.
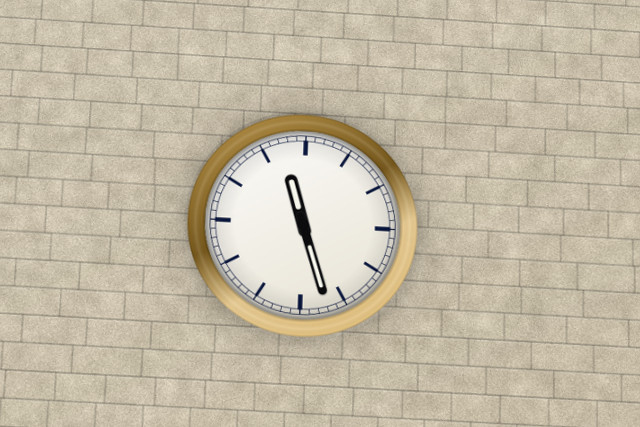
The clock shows **11:27**
